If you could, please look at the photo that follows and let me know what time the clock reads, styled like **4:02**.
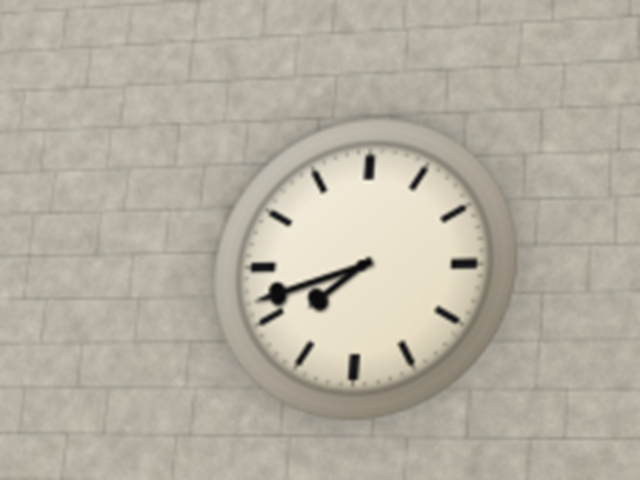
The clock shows **7:42**
